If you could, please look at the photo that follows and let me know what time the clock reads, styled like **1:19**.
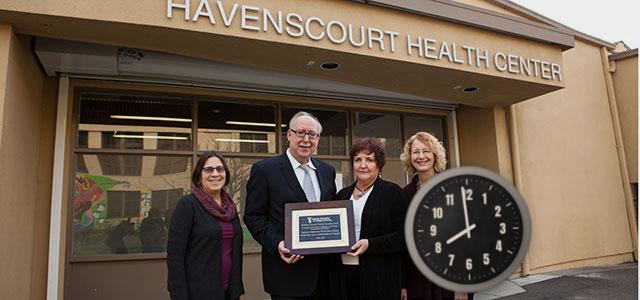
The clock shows **7:59**
